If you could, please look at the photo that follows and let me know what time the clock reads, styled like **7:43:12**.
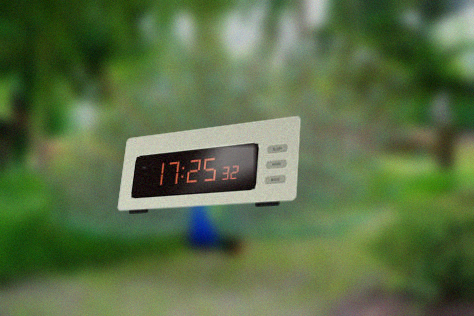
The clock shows **17:25:32**
